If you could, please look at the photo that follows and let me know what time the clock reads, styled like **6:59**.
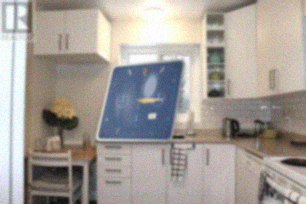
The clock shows **3:15**
